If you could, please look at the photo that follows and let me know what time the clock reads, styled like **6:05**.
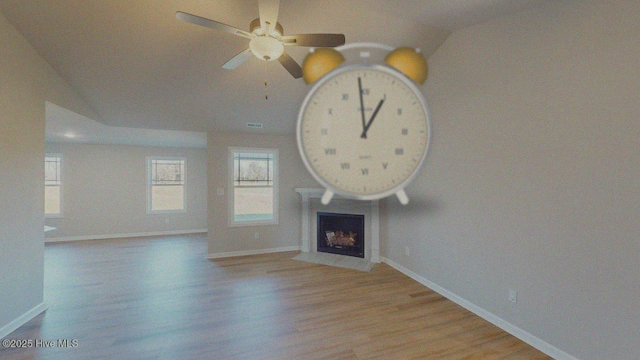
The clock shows **12:59**
